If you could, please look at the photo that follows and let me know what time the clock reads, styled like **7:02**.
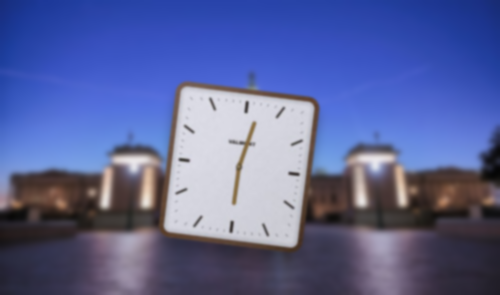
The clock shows **6:02**
